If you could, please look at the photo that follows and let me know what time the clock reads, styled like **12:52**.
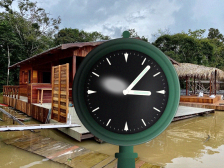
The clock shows **3:07**
